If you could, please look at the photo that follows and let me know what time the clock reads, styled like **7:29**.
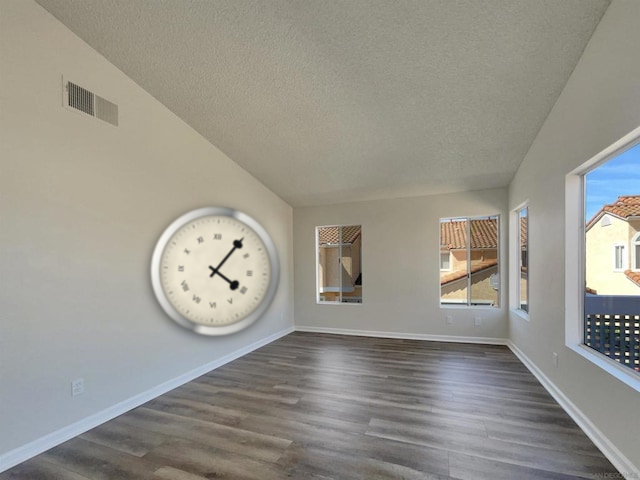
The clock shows **4:06**
